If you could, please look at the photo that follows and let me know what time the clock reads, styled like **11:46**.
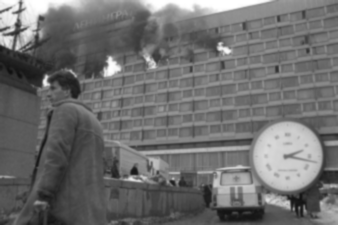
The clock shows **2:17**
